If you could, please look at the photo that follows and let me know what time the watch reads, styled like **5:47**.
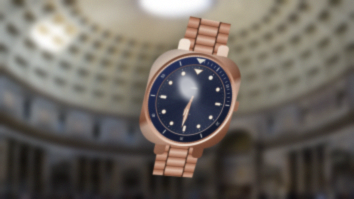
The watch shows **6:31**
